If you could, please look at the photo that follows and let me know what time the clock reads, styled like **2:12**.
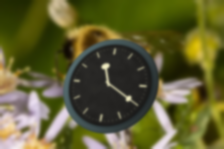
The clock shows **11:20**
